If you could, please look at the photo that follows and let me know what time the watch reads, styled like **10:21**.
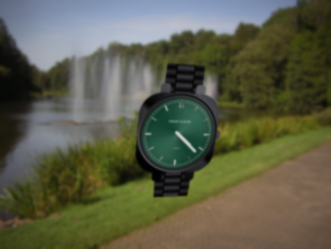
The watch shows **4:22**
